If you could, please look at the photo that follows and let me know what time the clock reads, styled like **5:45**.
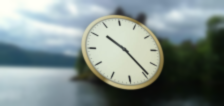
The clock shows **10:24**
